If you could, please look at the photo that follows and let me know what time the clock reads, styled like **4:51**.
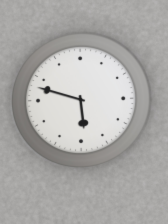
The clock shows **5:48**
